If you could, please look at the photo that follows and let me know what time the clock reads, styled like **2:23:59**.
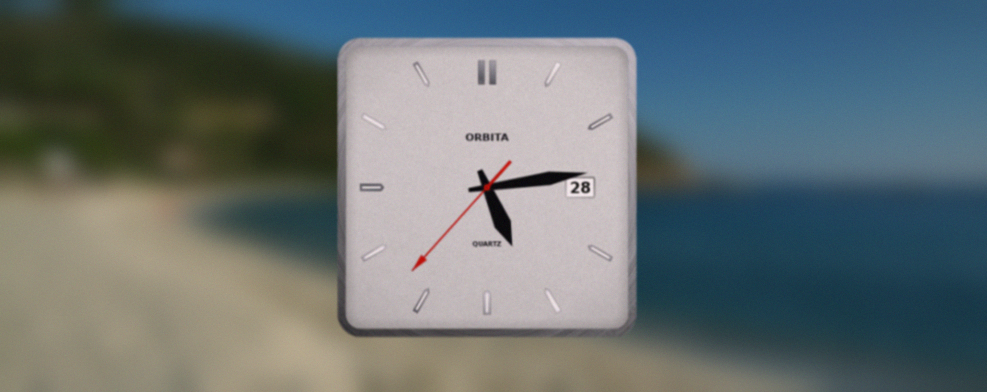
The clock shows **5:13:37**
